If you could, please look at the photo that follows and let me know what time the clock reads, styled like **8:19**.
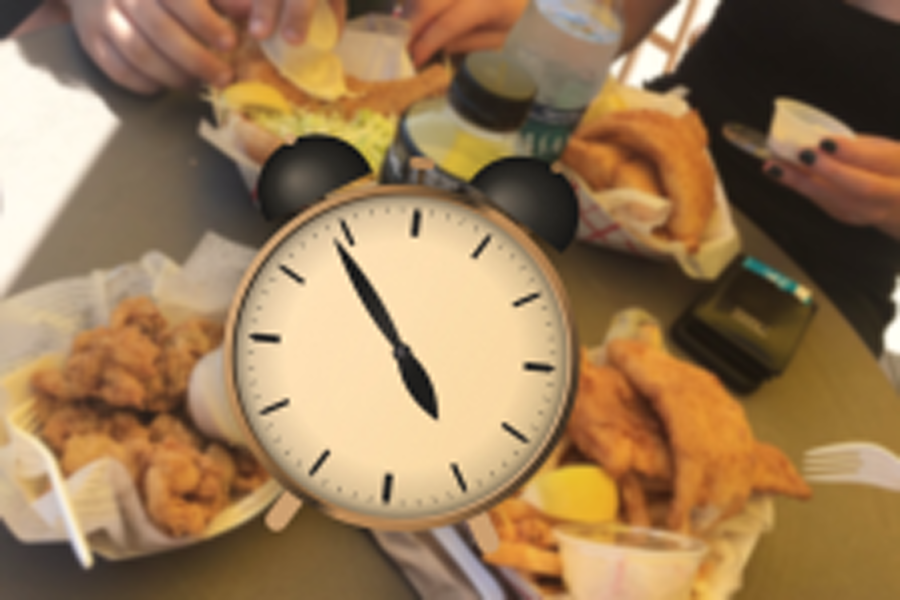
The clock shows **4:54**
